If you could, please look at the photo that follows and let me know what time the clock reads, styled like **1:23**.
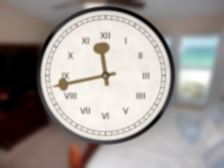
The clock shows **11:43**
